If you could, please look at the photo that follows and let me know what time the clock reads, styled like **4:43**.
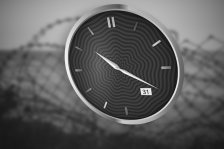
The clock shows **10:20**
